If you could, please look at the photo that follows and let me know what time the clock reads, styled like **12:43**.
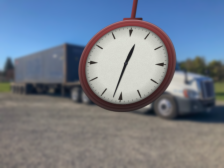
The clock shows **12:32**
